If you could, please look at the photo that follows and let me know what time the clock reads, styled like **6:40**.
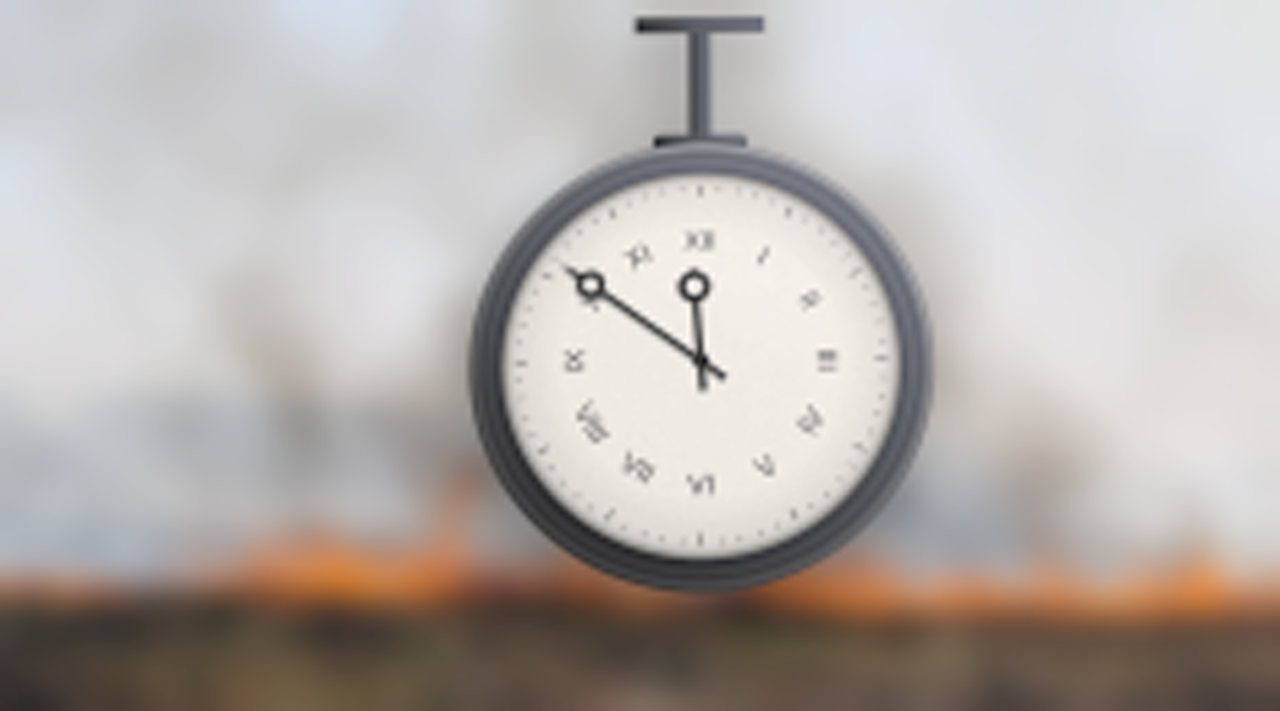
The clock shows **11:51**
